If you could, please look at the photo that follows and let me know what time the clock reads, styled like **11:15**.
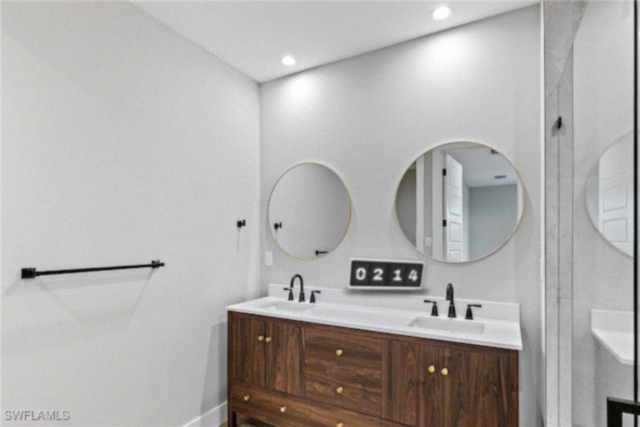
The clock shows **2:14**
